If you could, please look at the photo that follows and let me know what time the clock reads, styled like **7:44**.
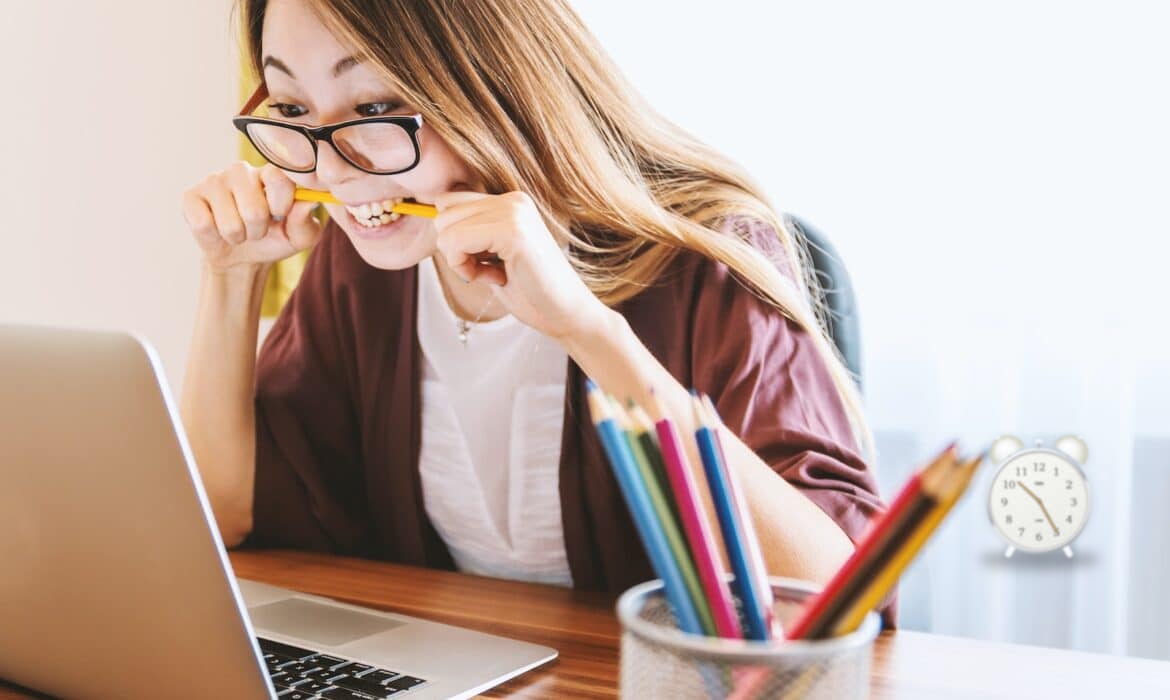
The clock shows **10:25**
